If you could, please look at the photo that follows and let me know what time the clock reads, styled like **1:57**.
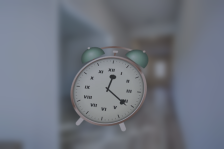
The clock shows **12:21**
